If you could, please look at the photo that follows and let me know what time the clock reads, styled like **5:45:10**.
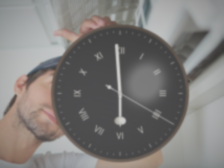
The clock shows **5:59:20**
